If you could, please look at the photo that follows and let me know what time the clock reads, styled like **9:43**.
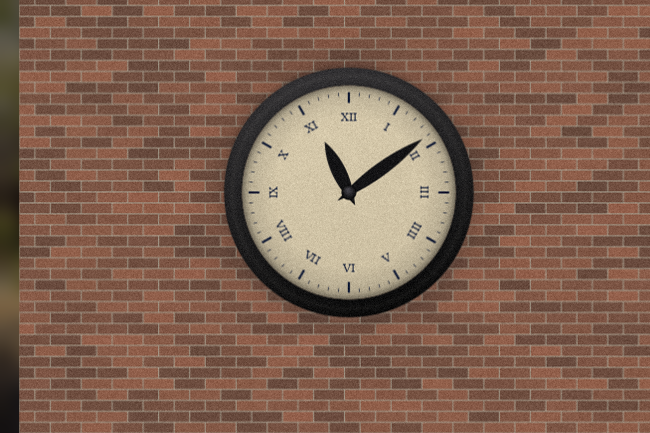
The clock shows **11:09**
